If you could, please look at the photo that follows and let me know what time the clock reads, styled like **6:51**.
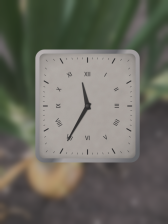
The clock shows **11:35**
